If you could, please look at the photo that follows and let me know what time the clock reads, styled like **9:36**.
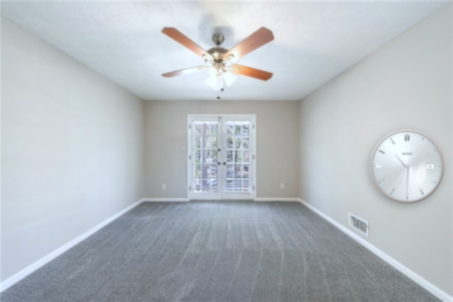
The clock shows **10:30**
